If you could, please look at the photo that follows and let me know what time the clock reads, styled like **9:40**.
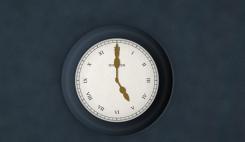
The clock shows **5:00**
